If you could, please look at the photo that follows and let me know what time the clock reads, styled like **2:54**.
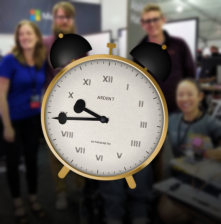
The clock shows **9:44**
